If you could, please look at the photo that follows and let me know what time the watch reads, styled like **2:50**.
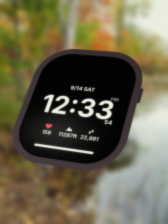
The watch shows **12:33**
